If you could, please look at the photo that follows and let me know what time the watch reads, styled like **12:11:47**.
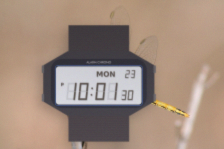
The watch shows **10:01:30**
